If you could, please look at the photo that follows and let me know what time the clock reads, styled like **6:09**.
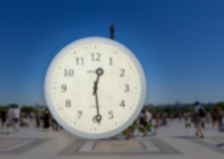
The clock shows **12:29**
